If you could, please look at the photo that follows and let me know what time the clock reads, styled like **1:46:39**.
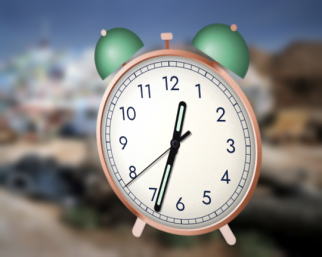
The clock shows **12:33:39**
